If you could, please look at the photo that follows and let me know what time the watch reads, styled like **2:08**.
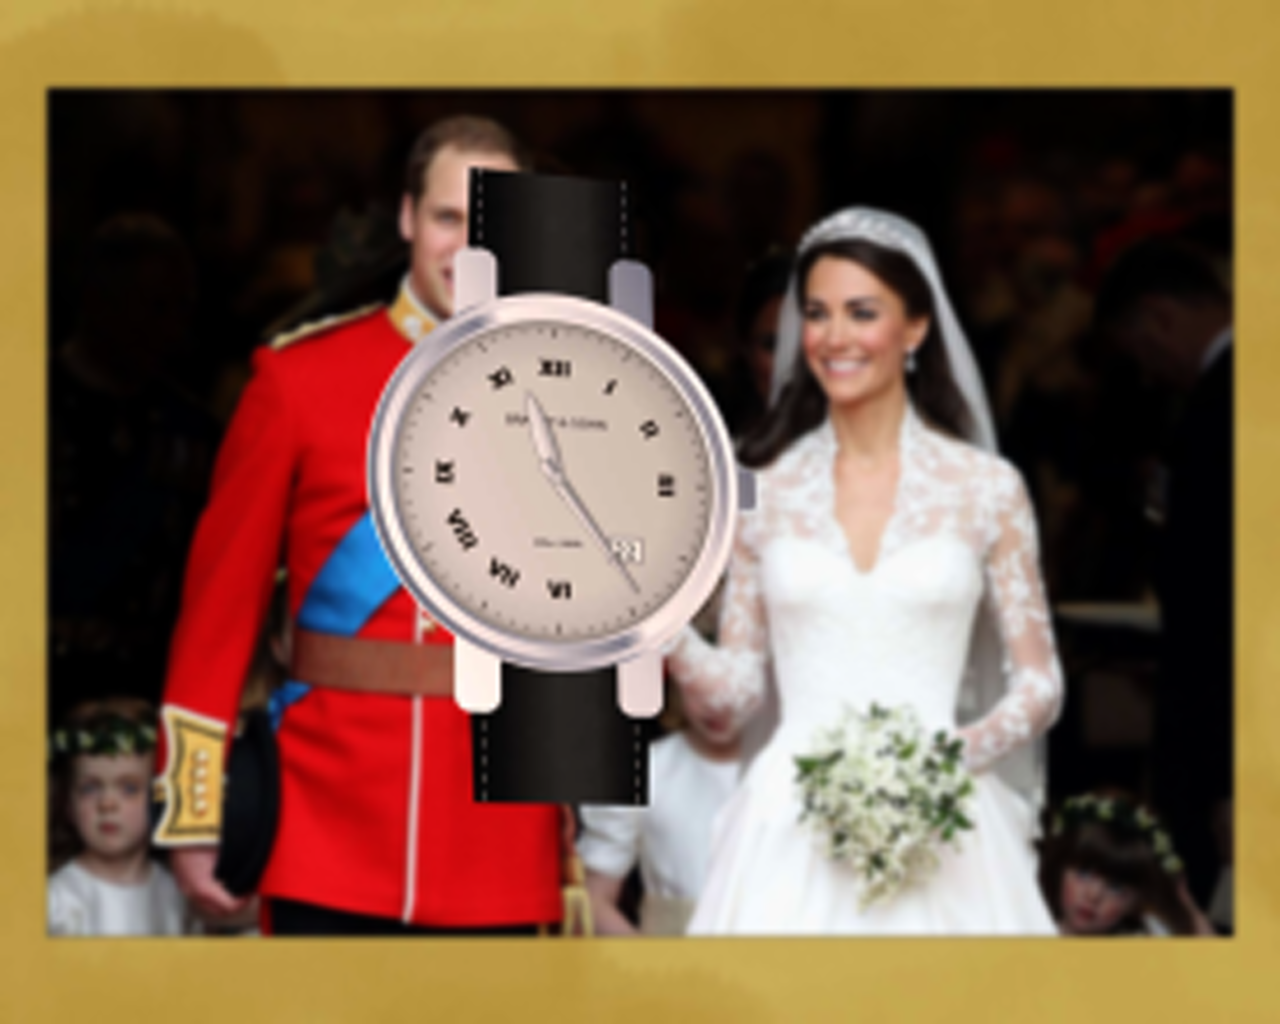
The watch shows **11:24**
